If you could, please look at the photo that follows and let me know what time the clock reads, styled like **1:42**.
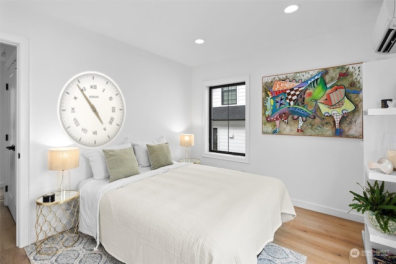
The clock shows **4:54**
